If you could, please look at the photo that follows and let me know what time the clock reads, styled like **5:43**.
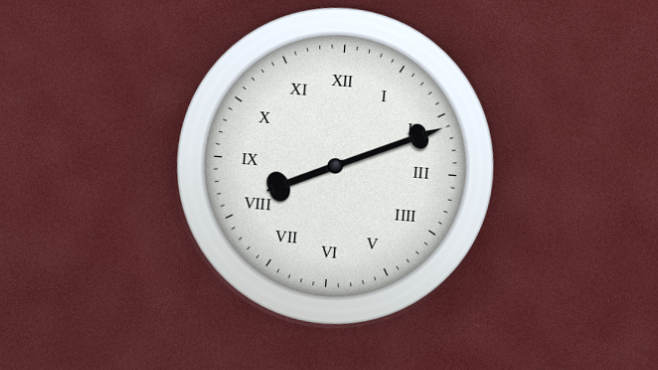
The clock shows **8:11**
